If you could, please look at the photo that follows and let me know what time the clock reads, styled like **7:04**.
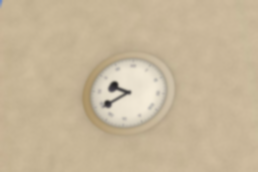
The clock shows **9:39**
